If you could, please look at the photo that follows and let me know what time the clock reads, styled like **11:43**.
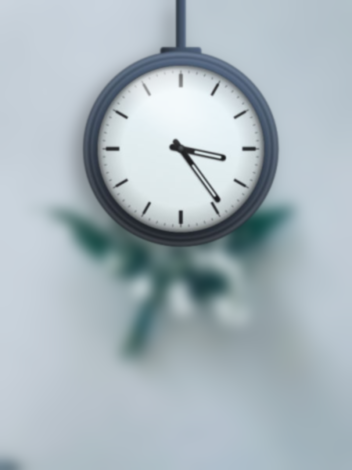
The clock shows **3:24**
